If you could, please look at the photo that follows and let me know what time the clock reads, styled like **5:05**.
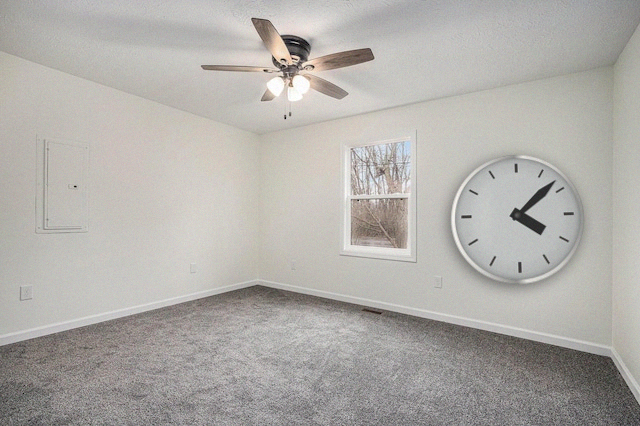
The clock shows **4:08**
